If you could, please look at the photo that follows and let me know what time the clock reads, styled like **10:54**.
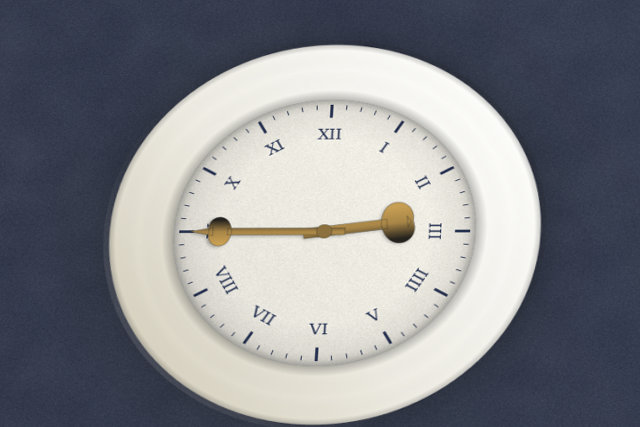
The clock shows **2:45**
